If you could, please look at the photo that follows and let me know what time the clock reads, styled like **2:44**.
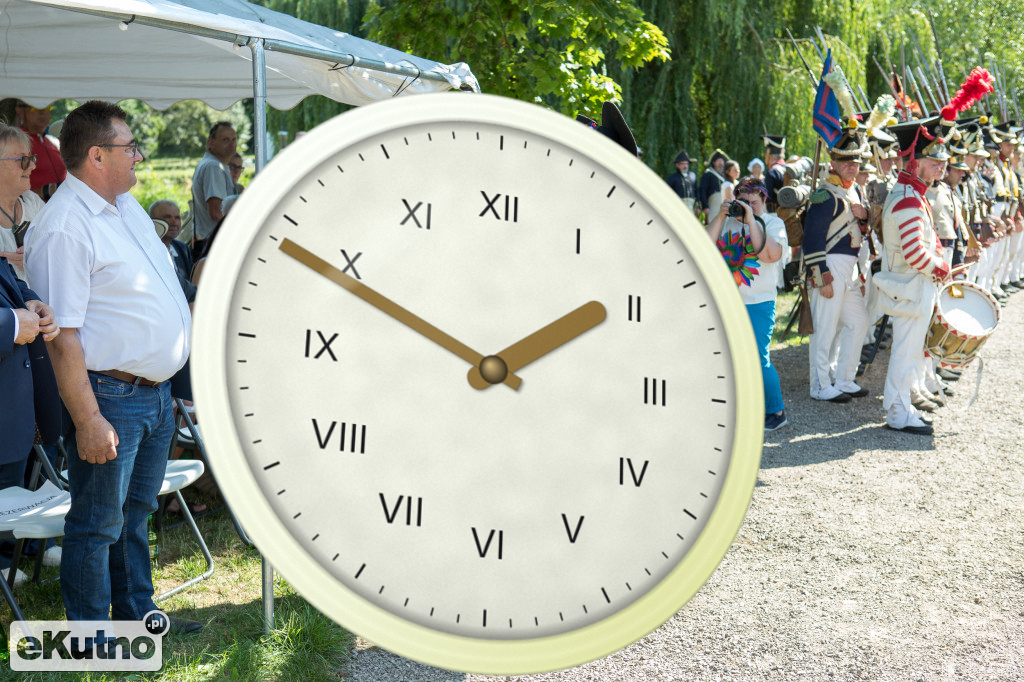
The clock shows **1:49**
